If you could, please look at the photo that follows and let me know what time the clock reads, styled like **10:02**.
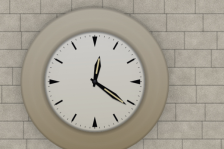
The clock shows **12:21**
